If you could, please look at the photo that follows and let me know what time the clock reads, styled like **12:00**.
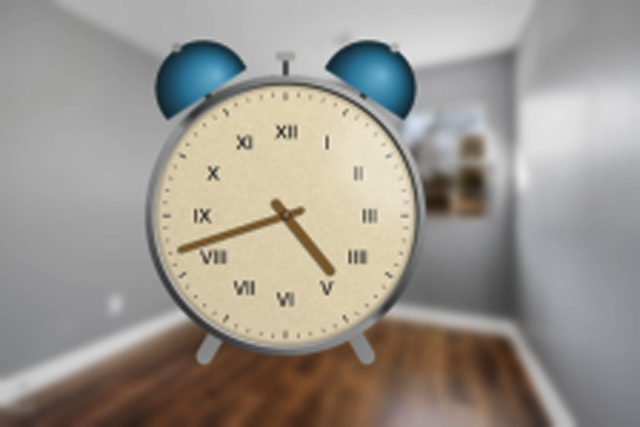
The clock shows **4:42**
